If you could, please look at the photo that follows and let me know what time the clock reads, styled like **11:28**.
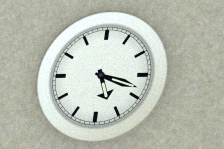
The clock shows **5:18**
